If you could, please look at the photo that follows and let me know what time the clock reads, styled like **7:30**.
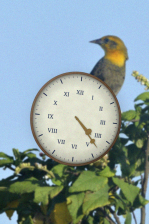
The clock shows **4:23**
